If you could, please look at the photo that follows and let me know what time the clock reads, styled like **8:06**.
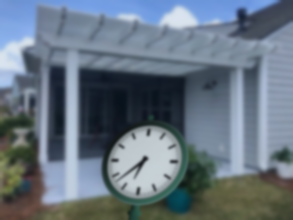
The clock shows **6:38**
